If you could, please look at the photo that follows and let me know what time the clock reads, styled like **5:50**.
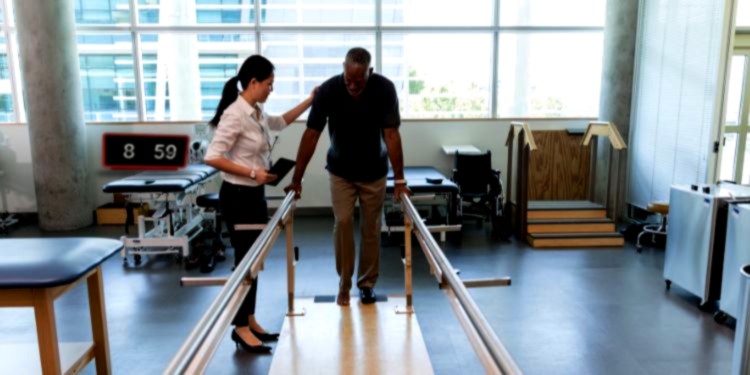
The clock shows **8:59**
